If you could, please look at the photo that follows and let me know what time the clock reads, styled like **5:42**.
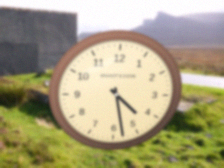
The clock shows **4:28**
